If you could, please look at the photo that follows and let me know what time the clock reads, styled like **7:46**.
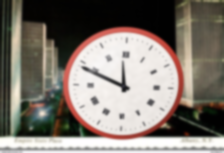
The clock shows **11:49**
